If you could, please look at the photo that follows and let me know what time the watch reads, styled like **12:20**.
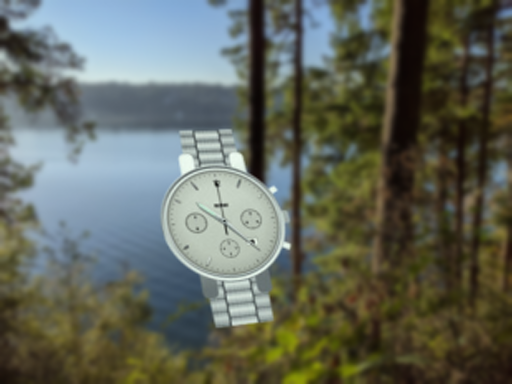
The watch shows **10:23**
